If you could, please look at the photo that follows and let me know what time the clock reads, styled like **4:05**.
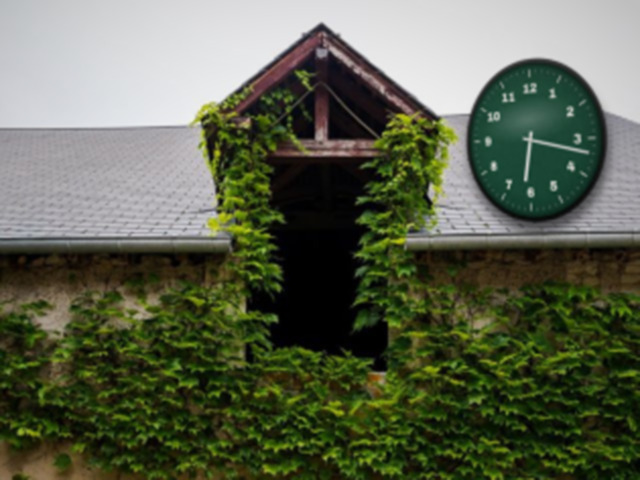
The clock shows **6:17**
